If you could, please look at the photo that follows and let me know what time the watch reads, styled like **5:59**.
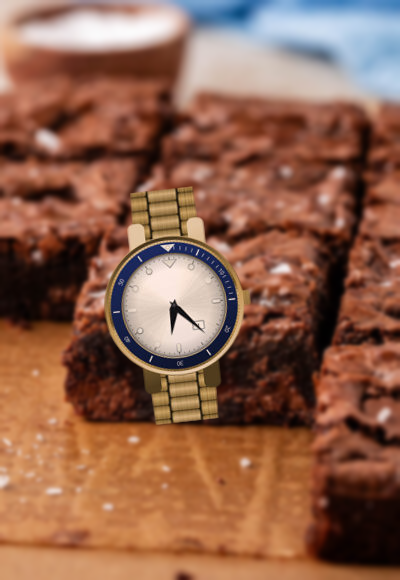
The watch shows **6:23**
